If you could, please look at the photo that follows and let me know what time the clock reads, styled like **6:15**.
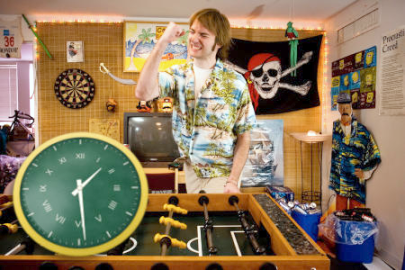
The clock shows **1:29**
